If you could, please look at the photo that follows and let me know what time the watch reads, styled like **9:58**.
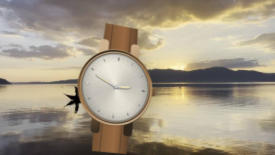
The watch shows **2:49**
